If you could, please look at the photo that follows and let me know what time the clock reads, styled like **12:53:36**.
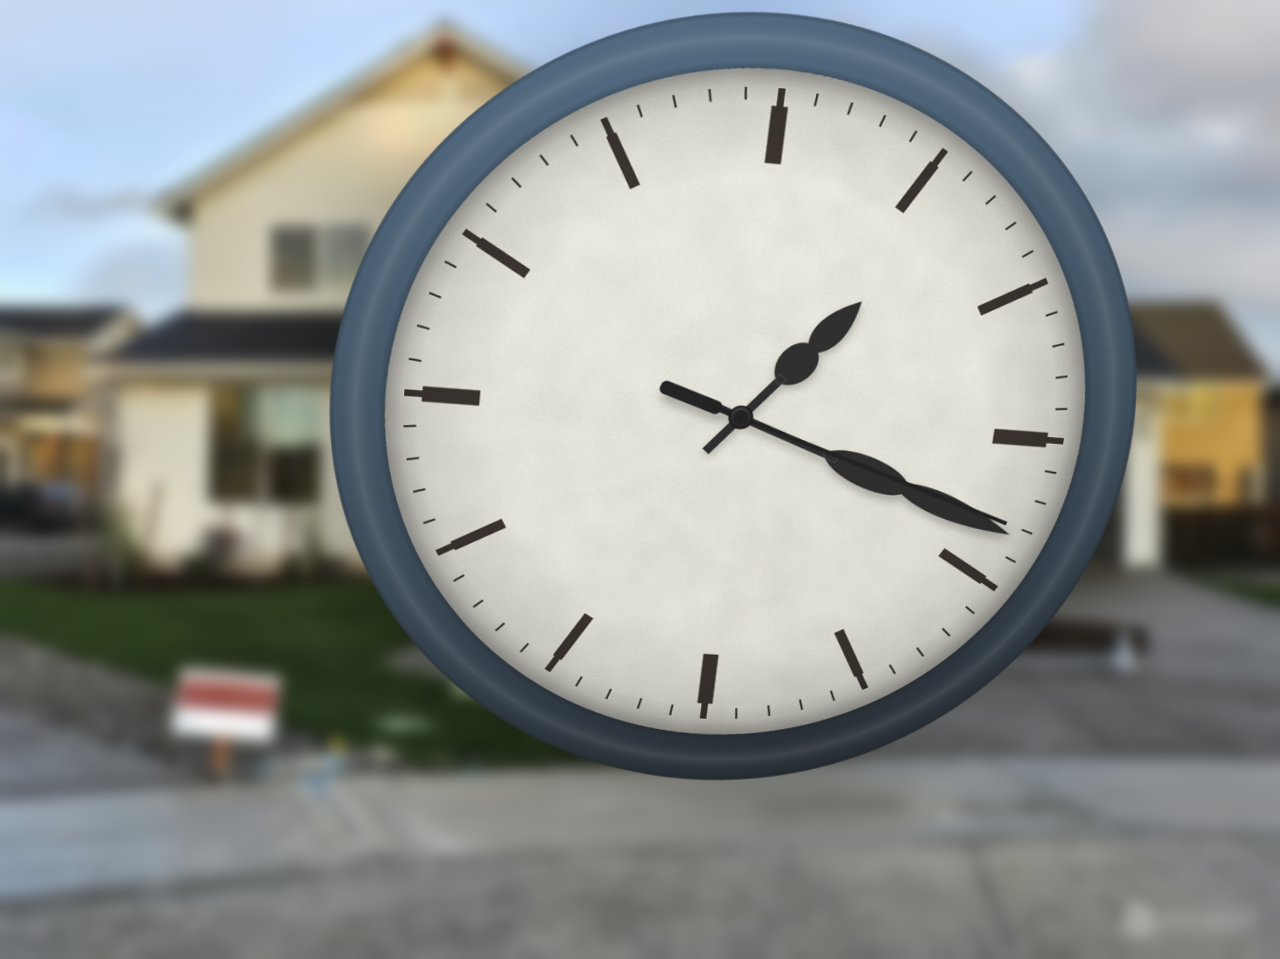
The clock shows **1:18:18**
